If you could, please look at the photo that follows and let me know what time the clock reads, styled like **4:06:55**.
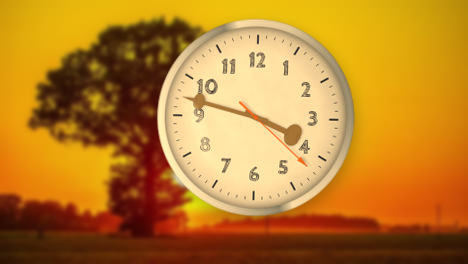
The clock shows **3:47:22**
